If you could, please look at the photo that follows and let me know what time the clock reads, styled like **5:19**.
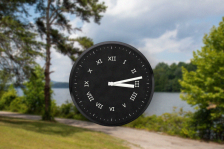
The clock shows **3:13**
